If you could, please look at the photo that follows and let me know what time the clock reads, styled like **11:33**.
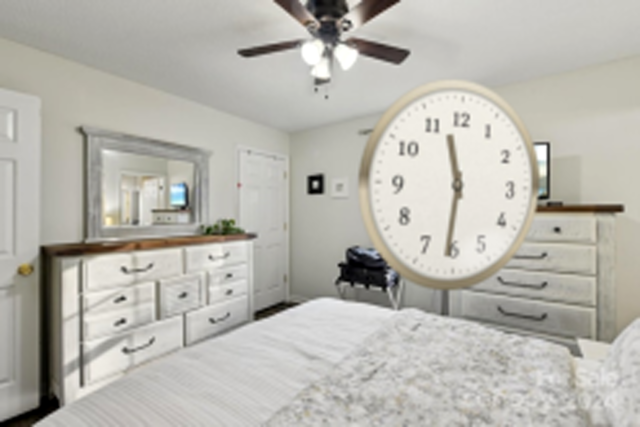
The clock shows **11:31**
